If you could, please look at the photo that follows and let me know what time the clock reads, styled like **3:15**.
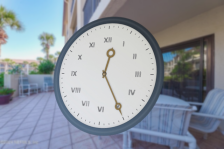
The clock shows **12:25**
